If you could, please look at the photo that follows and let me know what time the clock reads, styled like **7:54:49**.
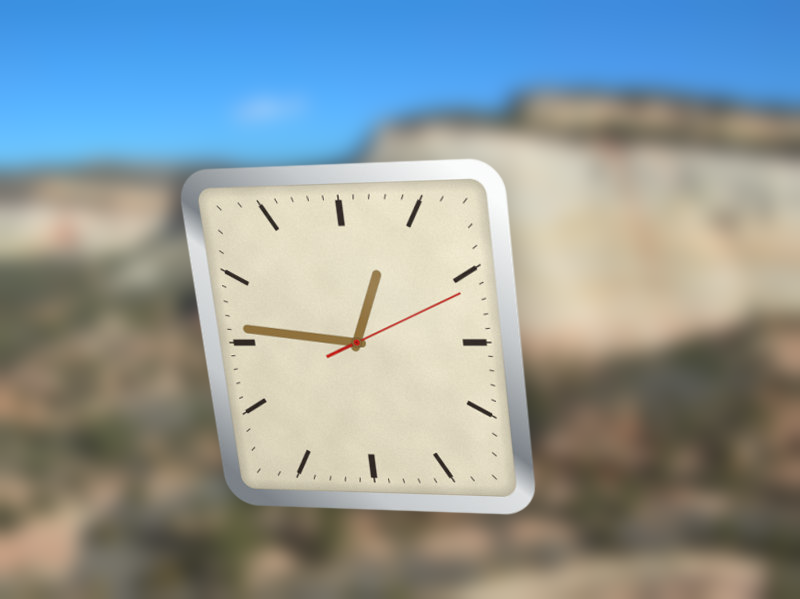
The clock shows **12:46:11**
